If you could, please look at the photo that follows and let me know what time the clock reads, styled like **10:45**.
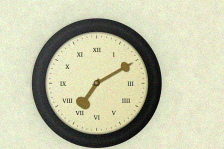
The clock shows **7:10**
